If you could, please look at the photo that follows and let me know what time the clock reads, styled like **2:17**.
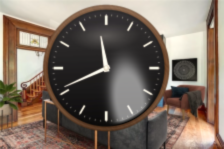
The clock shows **11:41**
